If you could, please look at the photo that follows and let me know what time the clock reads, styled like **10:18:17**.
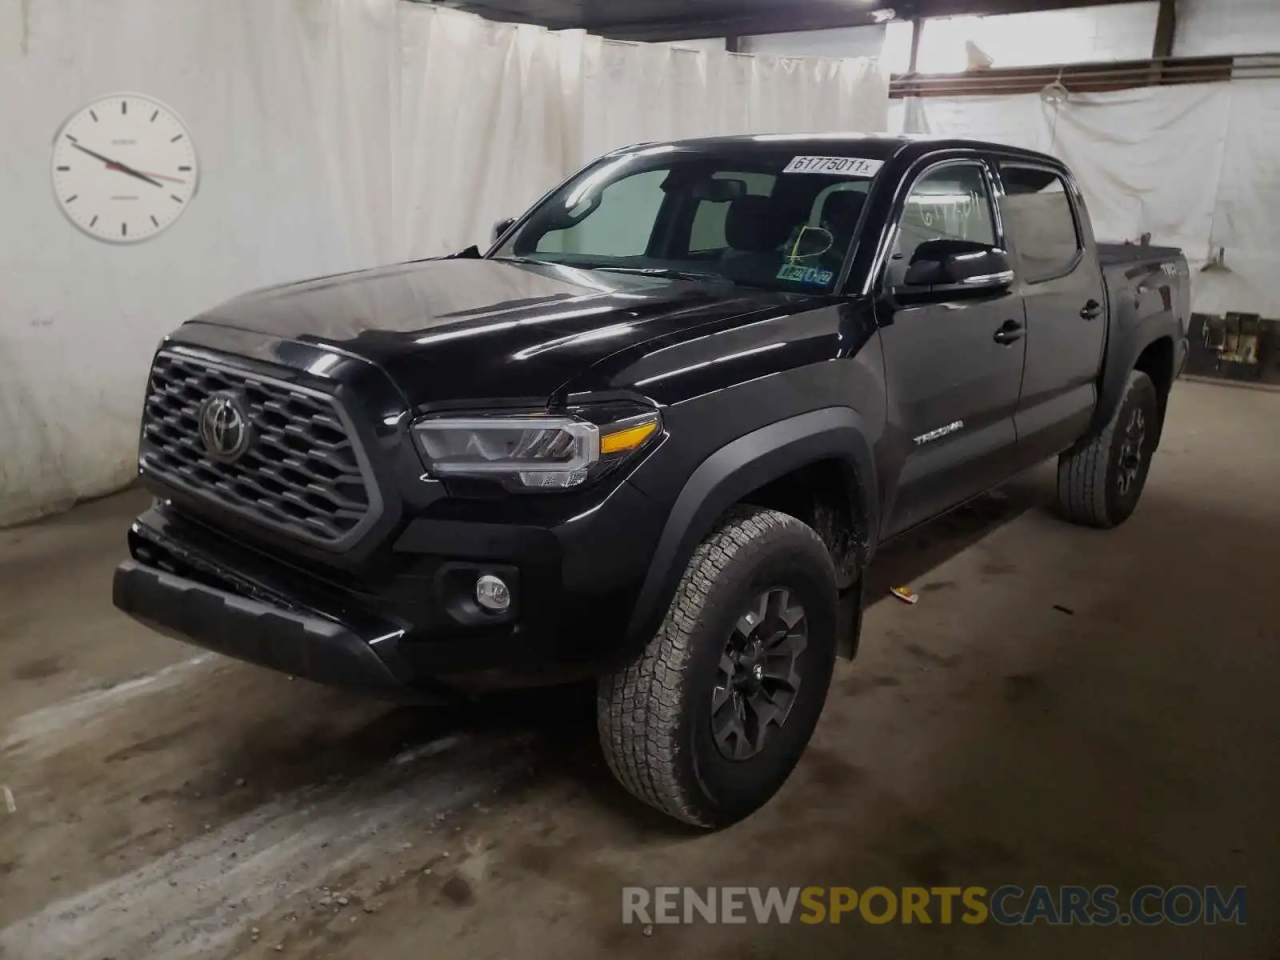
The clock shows **3:49:17**
